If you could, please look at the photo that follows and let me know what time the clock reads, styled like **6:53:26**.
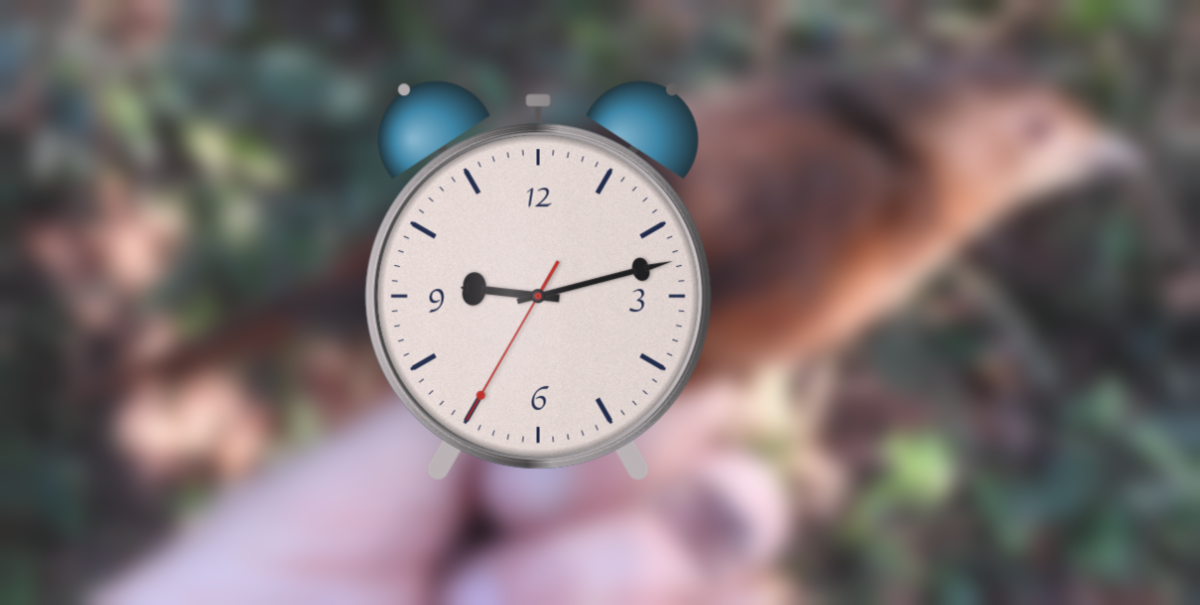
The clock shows **9:12:35**
